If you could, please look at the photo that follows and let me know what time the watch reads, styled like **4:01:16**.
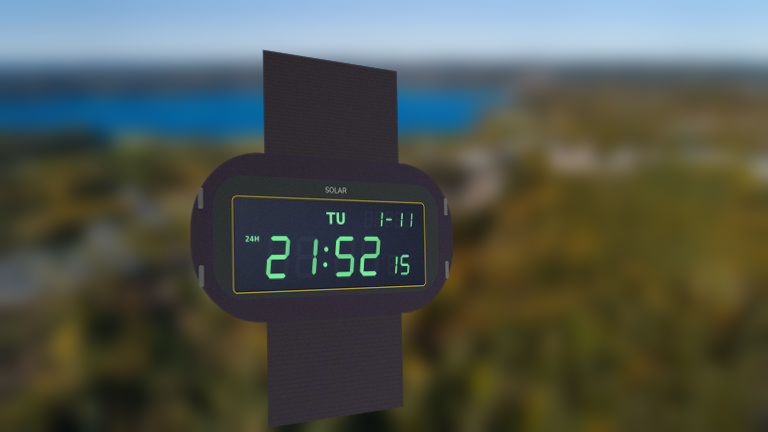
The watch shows **21:52:15**
